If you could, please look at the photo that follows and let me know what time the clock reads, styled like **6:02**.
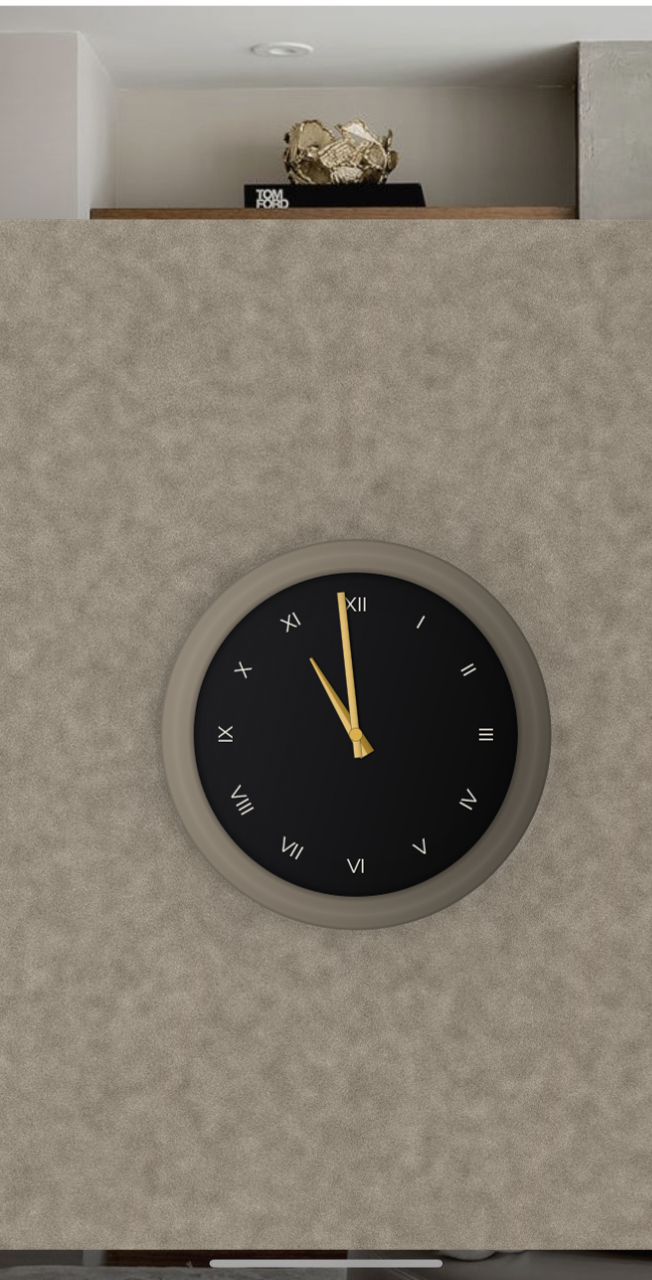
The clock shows **10:59**
